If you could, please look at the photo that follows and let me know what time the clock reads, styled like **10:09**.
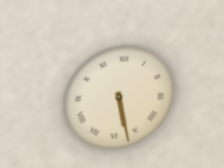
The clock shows **5:27**
